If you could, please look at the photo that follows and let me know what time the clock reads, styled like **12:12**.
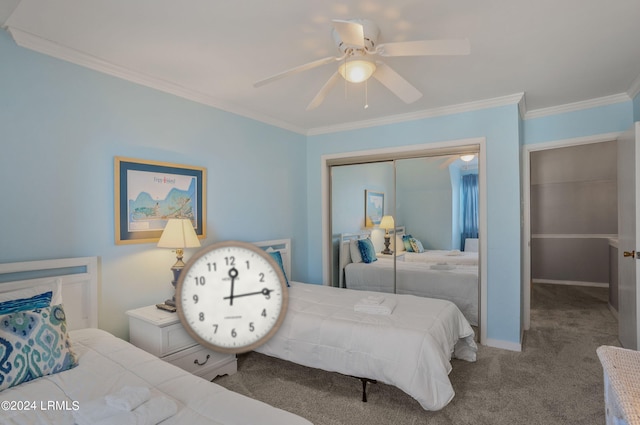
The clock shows **12:14**
